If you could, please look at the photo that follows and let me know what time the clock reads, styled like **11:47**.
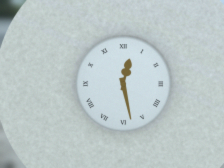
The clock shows **12:28**
